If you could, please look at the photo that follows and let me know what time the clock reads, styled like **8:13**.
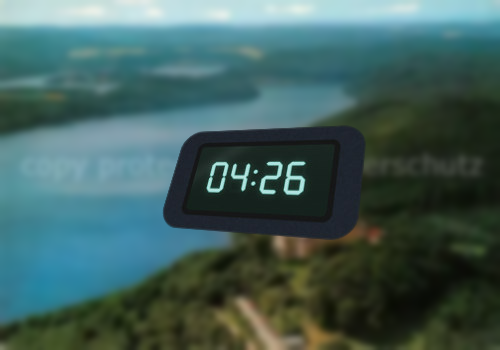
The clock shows **4:26**
